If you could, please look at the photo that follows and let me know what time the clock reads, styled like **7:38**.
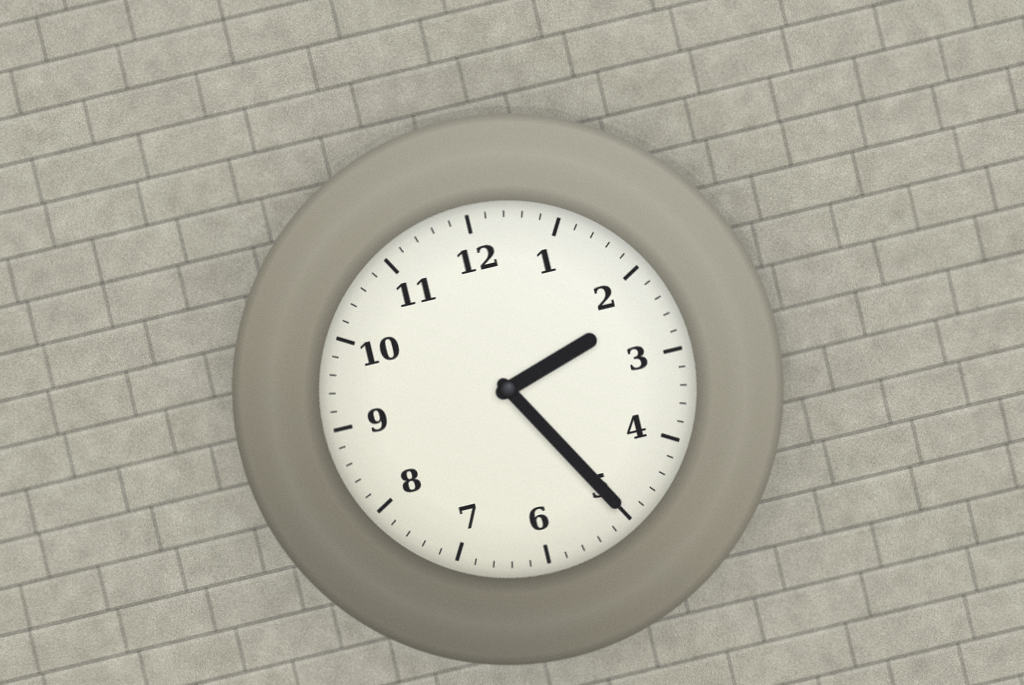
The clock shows **2:25**
